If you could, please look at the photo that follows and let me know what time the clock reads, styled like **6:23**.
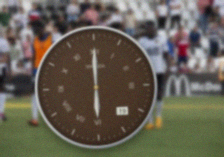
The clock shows **6:00**
